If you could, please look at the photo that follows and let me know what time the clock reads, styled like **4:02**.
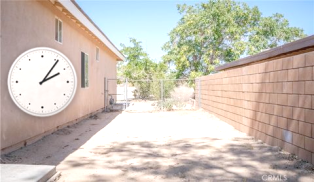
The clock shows **2:06**
